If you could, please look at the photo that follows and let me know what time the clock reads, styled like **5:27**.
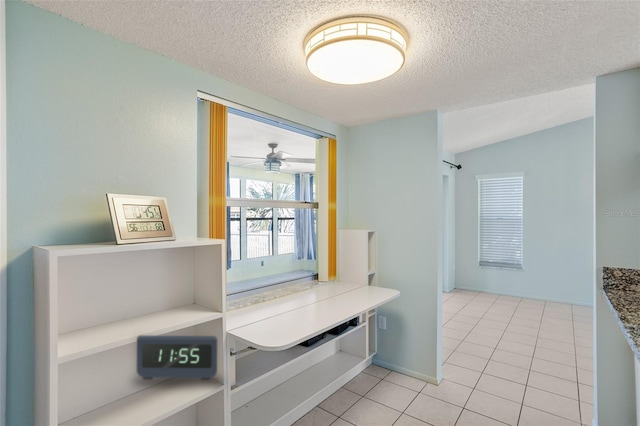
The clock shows **11:55**
